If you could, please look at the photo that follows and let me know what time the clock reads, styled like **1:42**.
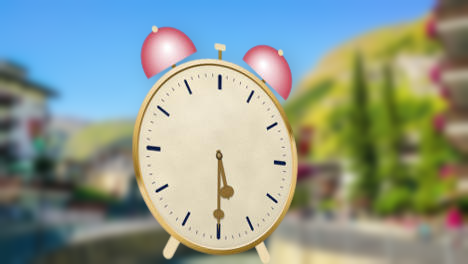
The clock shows **5:30**
